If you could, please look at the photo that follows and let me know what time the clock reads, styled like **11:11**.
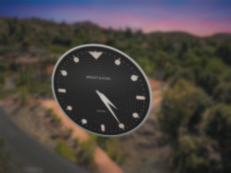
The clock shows **4:25**
